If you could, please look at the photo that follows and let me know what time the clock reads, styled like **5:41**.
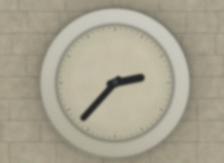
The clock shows **2:37**
